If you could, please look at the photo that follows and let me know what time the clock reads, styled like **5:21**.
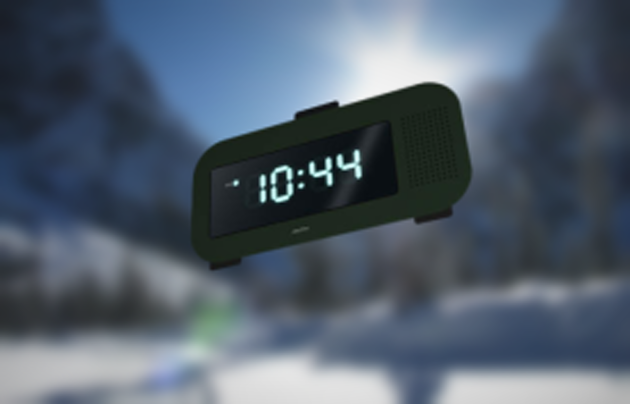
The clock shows **10:44**
